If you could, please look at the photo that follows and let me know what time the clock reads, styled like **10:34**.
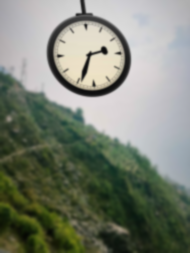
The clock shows **2:34**
